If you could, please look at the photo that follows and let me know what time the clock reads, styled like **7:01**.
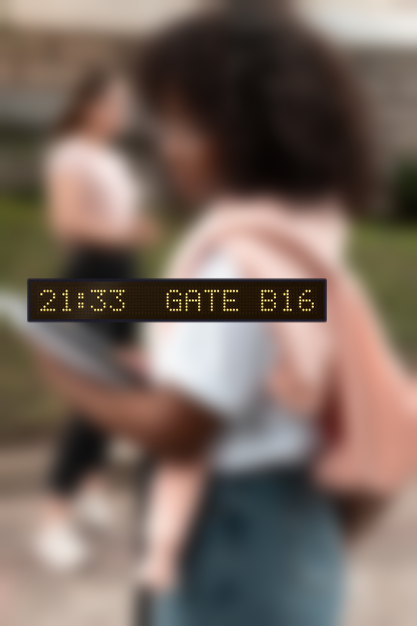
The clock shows **21:33**
